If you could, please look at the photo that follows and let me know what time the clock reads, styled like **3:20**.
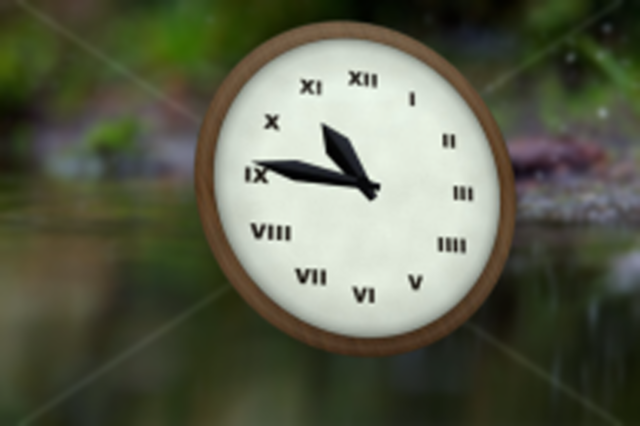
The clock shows **10:46**
